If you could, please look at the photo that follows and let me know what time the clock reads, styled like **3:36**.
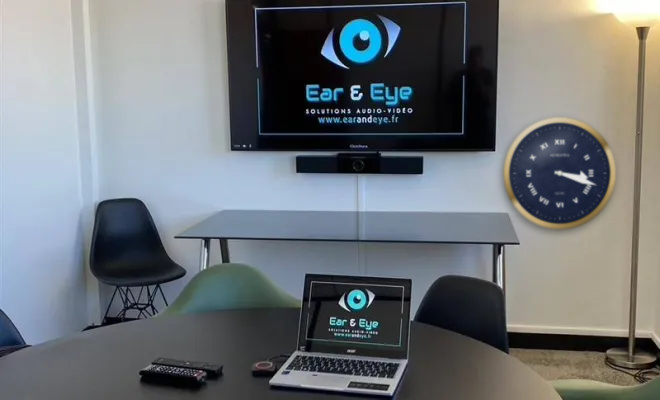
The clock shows **3:18**
